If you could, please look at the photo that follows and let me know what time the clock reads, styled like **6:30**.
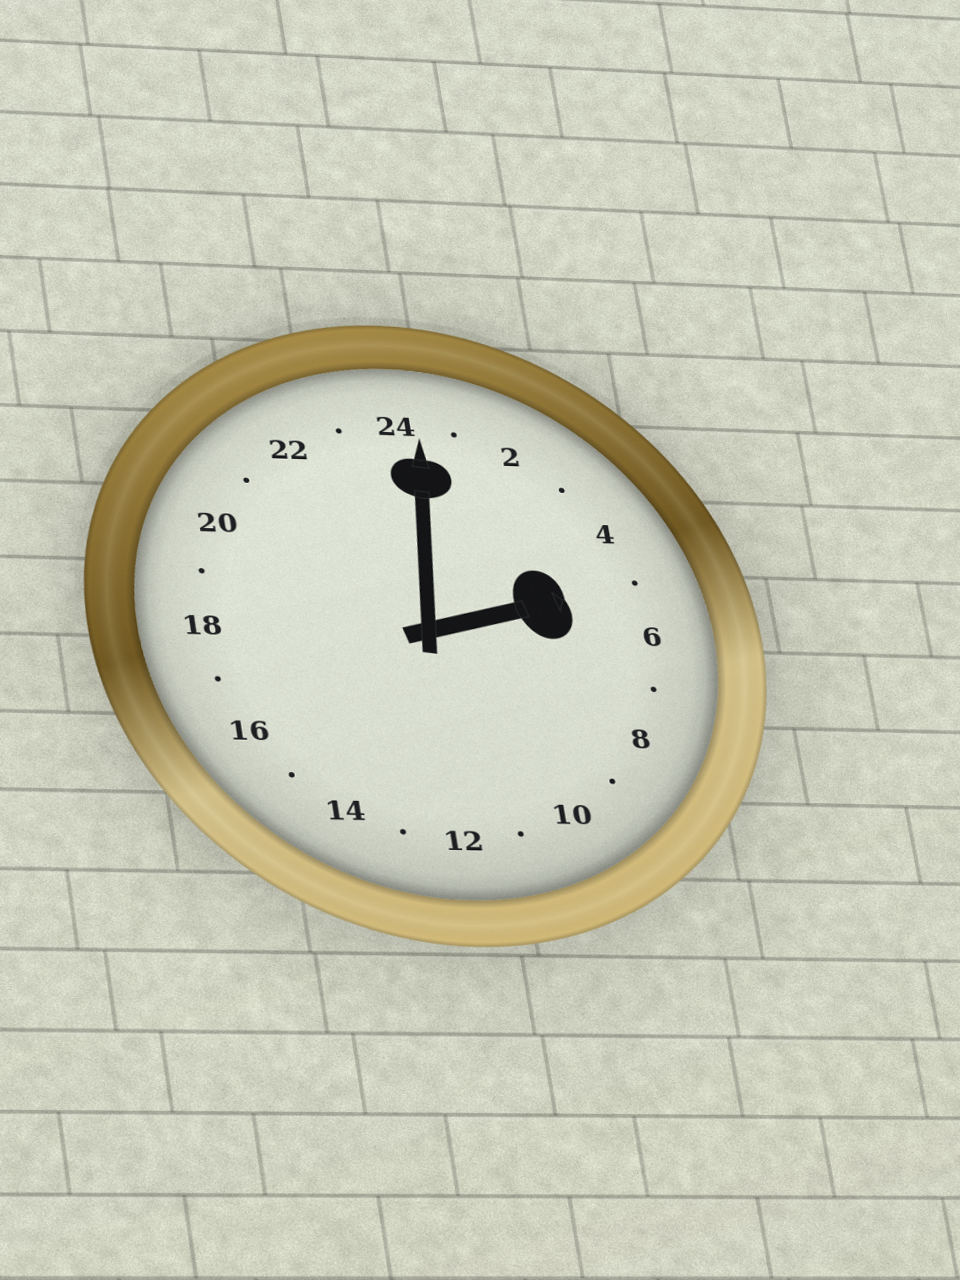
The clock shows **5:01**
